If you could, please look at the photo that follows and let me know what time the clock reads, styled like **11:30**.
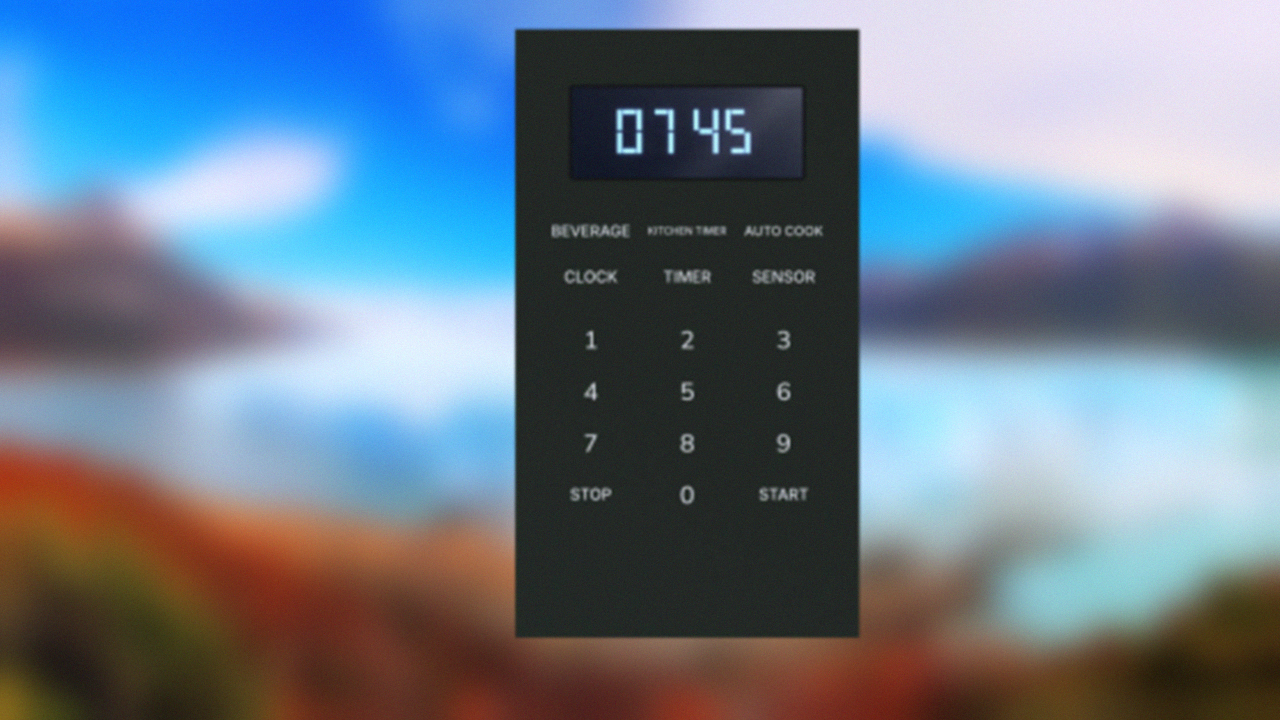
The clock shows **7:45**
